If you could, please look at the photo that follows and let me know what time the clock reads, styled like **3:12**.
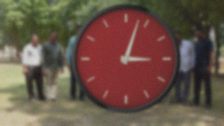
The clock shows **3:03**
